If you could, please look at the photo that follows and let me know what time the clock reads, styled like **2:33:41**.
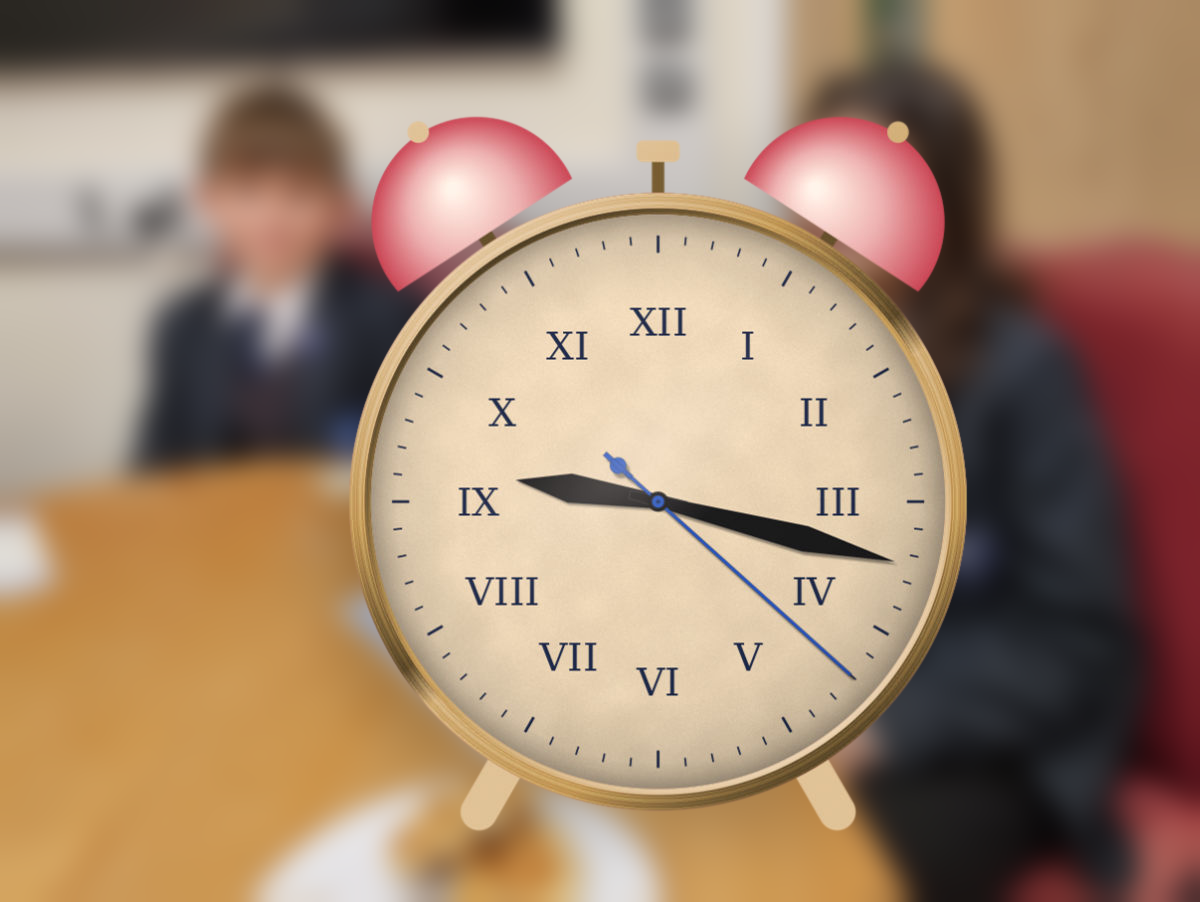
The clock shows **9:17:22**
